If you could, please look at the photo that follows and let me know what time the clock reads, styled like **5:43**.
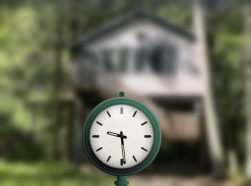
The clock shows **9:29**
